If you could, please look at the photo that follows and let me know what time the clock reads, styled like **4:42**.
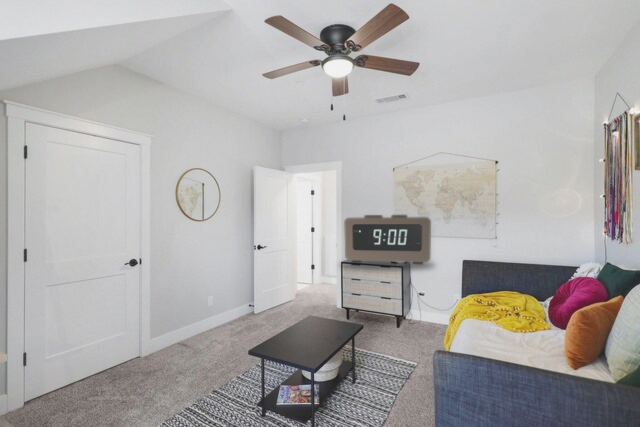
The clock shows **9:00**
